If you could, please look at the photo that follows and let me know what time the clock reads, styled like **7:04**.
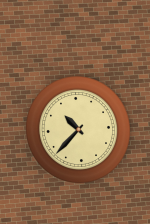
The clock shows **10:38**
